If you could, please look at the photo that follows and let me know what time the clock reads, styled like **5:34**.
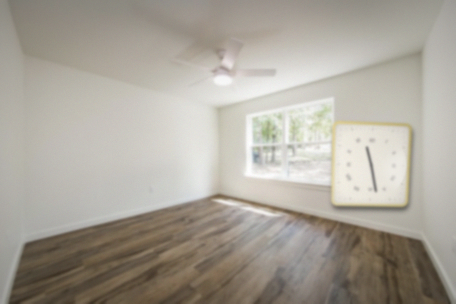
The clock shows **11:28**
